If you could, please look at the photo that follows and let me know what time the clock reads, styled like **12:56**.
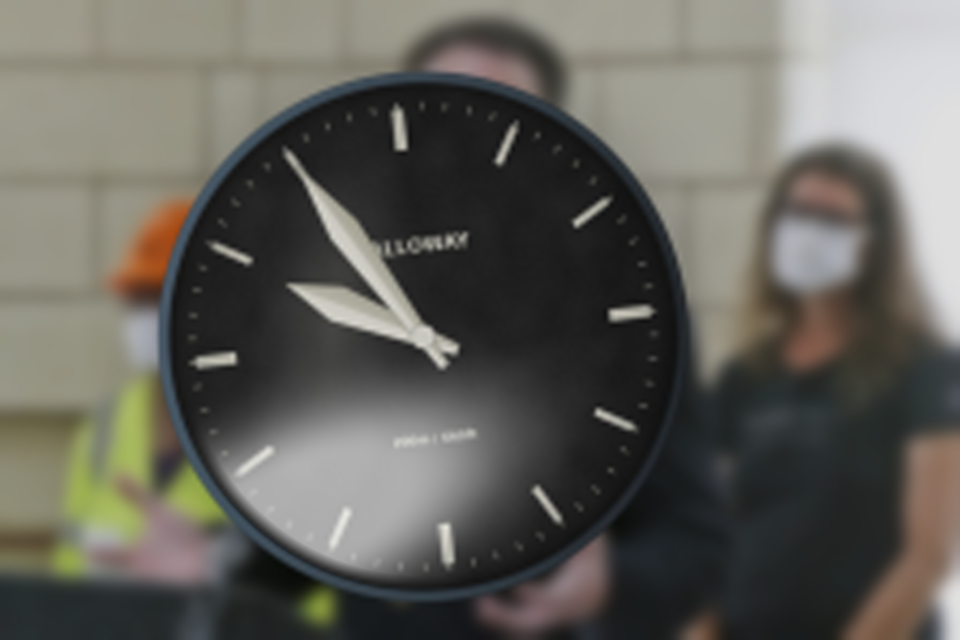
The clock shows **9:55**
